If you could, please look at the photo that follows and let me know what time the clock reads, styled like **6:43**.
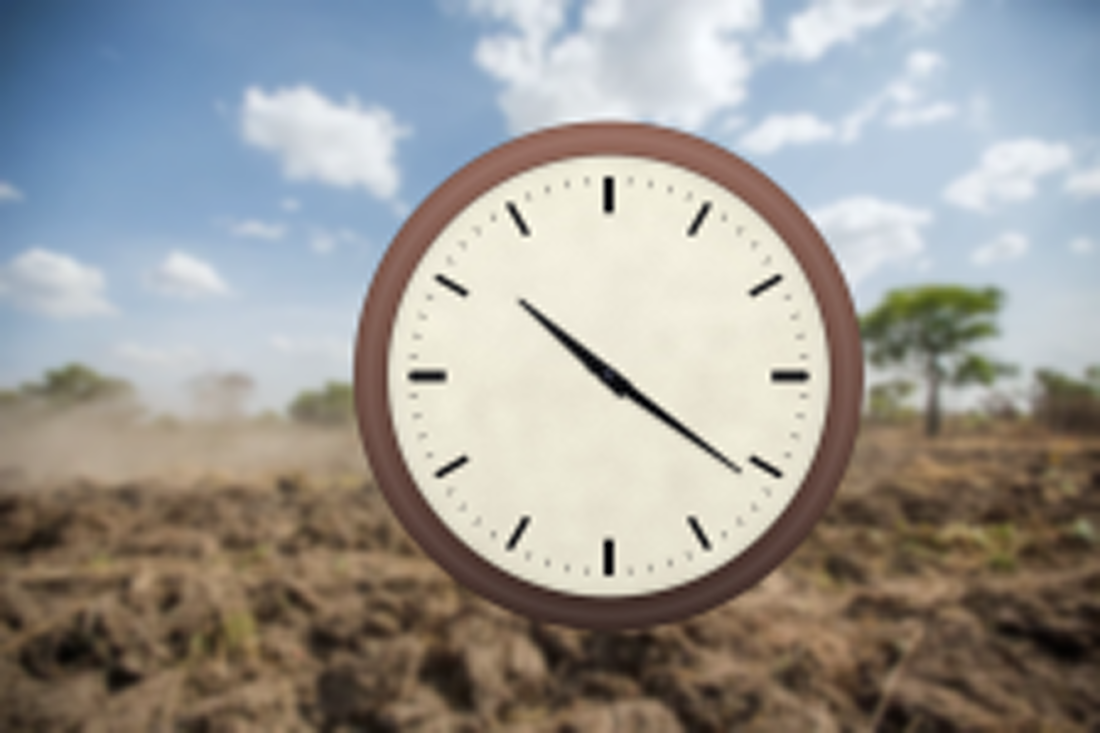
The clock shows **10:21**
